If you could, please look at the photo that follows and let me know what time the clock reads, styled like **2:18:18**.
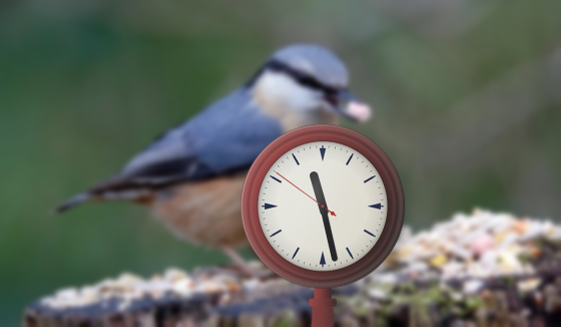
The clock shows **11:27:51**
